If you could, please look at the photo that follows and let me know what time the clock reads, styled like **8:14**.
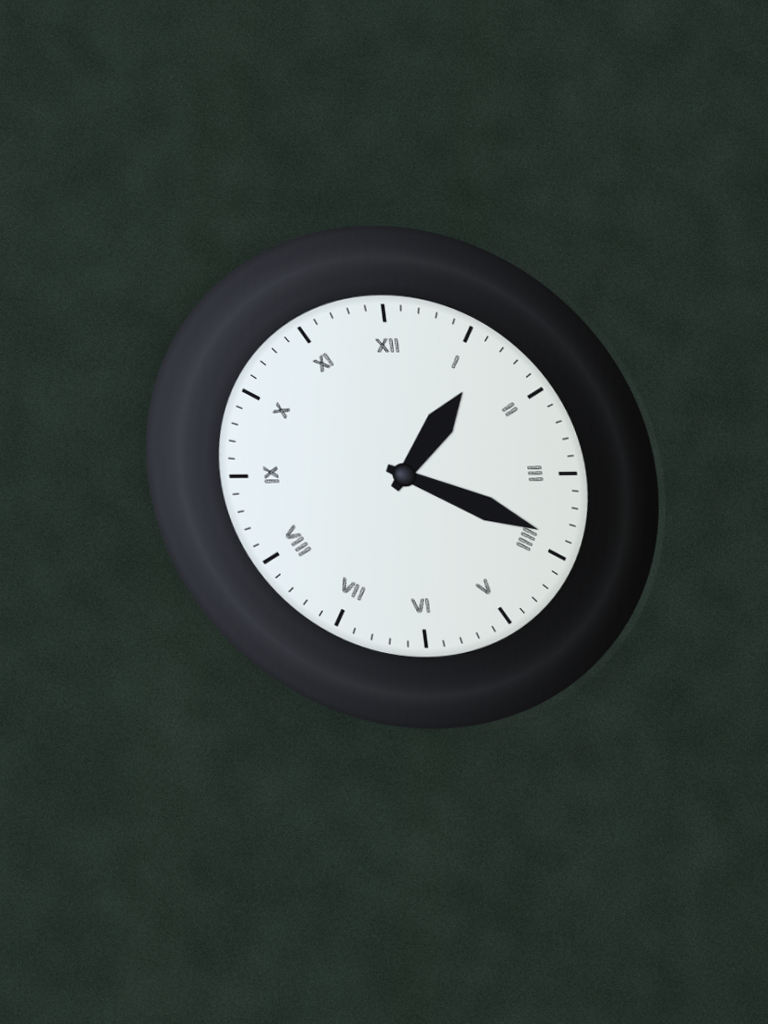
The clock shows **1:19**
